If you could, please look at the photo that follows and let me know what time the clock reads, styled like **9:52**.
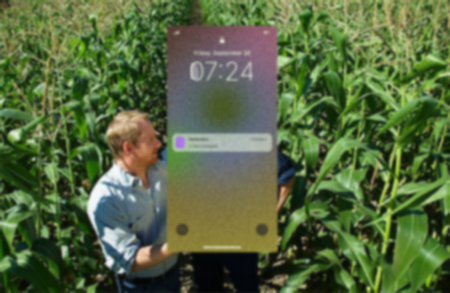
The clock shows **7:24**
